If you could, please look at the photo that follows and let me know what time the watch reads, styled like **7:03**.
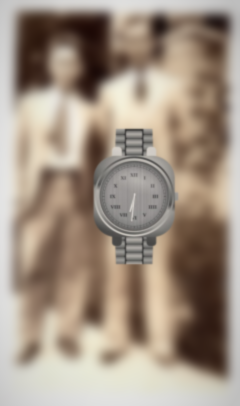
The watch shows **6:31**
